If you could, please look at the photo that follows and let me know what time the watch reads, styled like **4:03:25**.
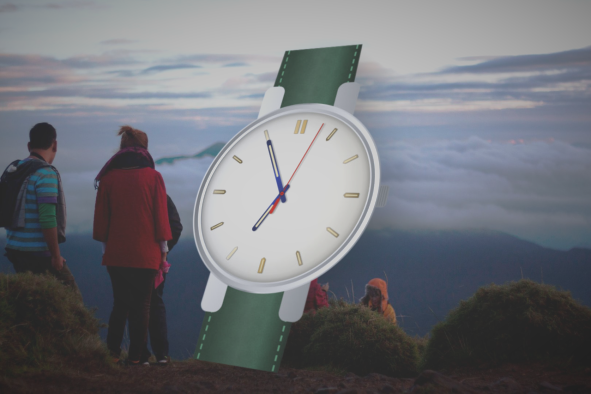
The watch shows **6:55:03**
